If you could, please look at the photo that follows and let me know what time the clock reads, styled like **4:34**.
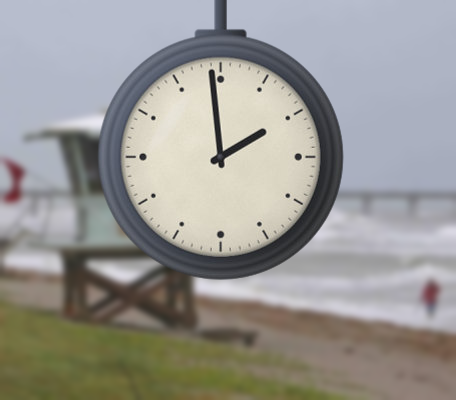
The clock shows **1:59**
